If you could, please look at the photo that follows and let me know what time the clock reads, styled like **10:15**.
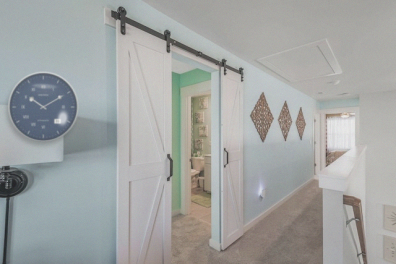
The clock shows **10:10**
